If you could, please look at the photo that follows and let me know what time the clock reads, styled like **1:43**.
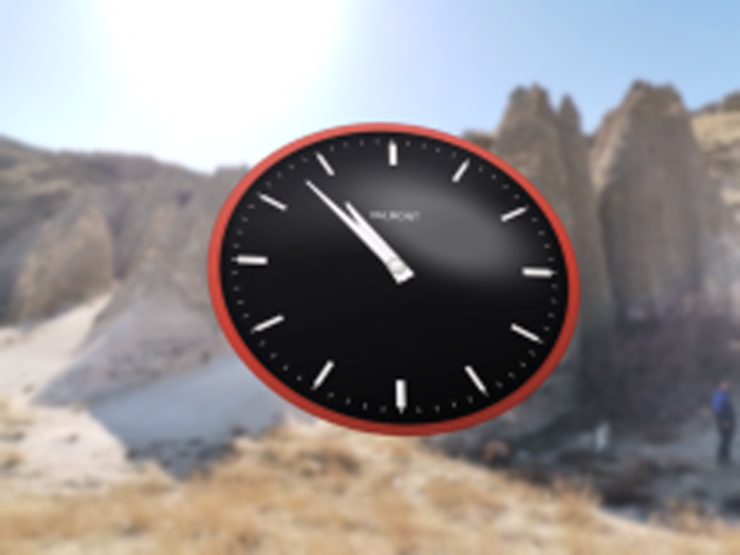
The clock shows **10:53**
